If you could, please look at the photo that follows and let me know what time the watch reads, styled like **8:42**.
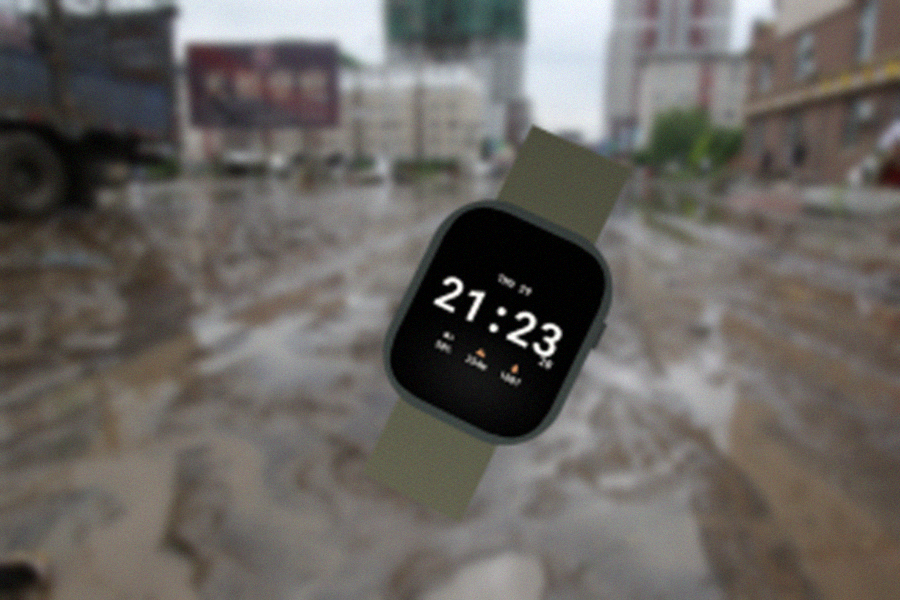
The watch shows **21:23**
